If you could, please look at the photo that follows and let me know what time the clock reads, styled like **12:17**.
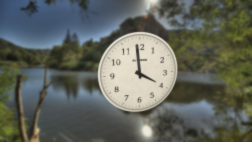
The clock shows **3:59**
